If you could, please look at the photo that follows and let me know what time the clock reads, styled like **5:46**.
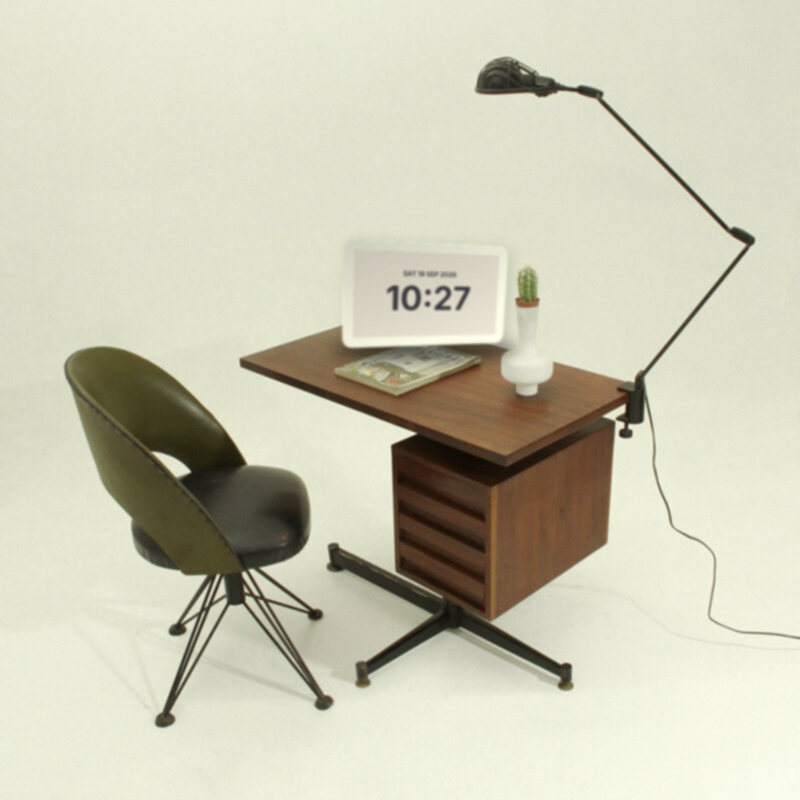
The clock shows **10:27**
